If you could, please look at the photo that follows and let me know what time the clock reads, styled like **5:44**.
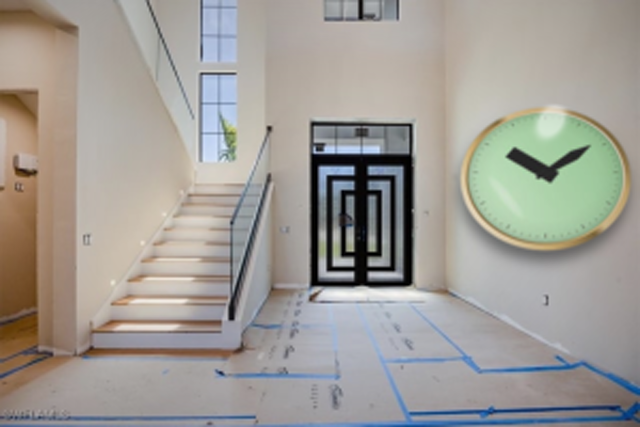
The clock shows **10:09**
